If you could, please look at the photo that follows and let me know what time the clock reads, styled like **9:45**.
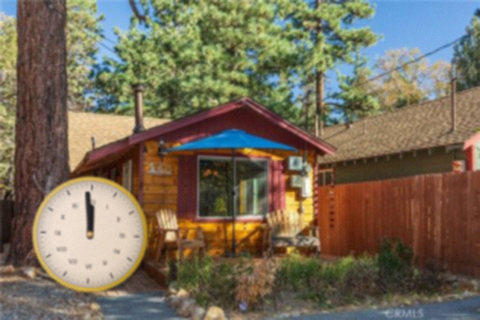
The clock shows **11:59**
